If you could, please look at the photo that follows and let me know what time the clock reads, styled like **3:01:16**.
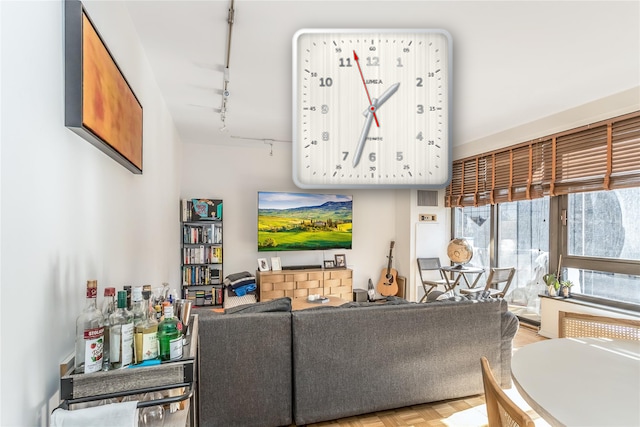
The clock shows **1:32:57**
